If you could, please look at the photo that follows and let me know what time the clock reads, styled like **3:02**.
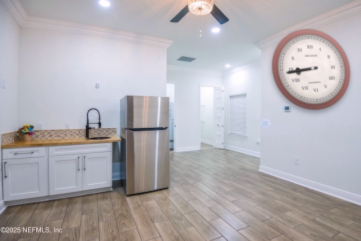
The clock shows **8:44**
